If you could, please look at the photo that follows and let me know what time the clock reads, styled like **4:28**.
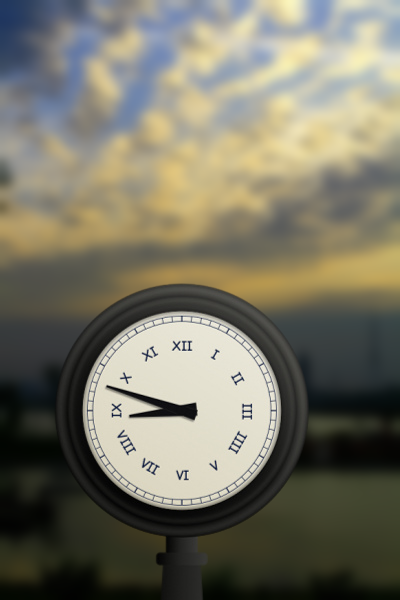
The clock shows **8:48**
